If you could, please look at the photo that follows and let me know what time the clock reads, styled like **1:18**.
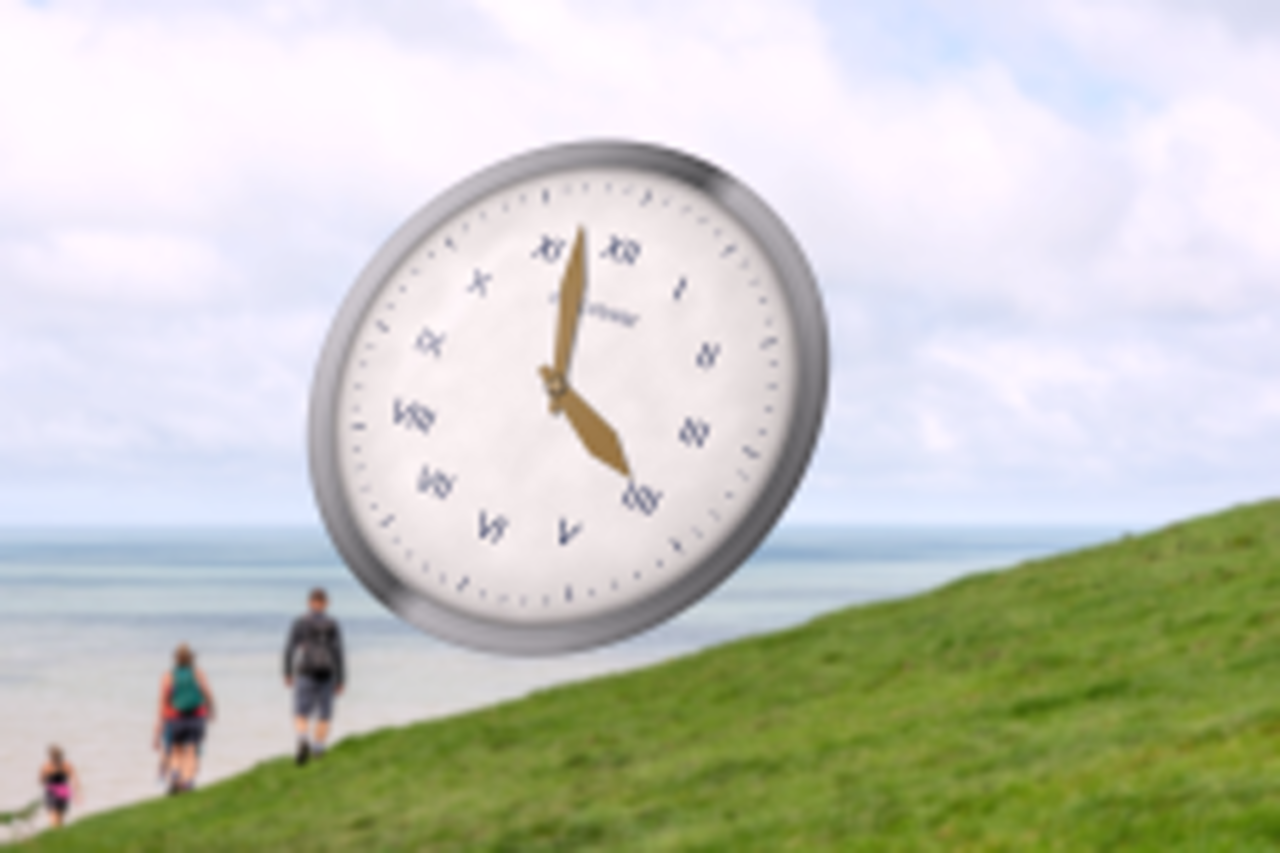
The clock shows **3:57**
